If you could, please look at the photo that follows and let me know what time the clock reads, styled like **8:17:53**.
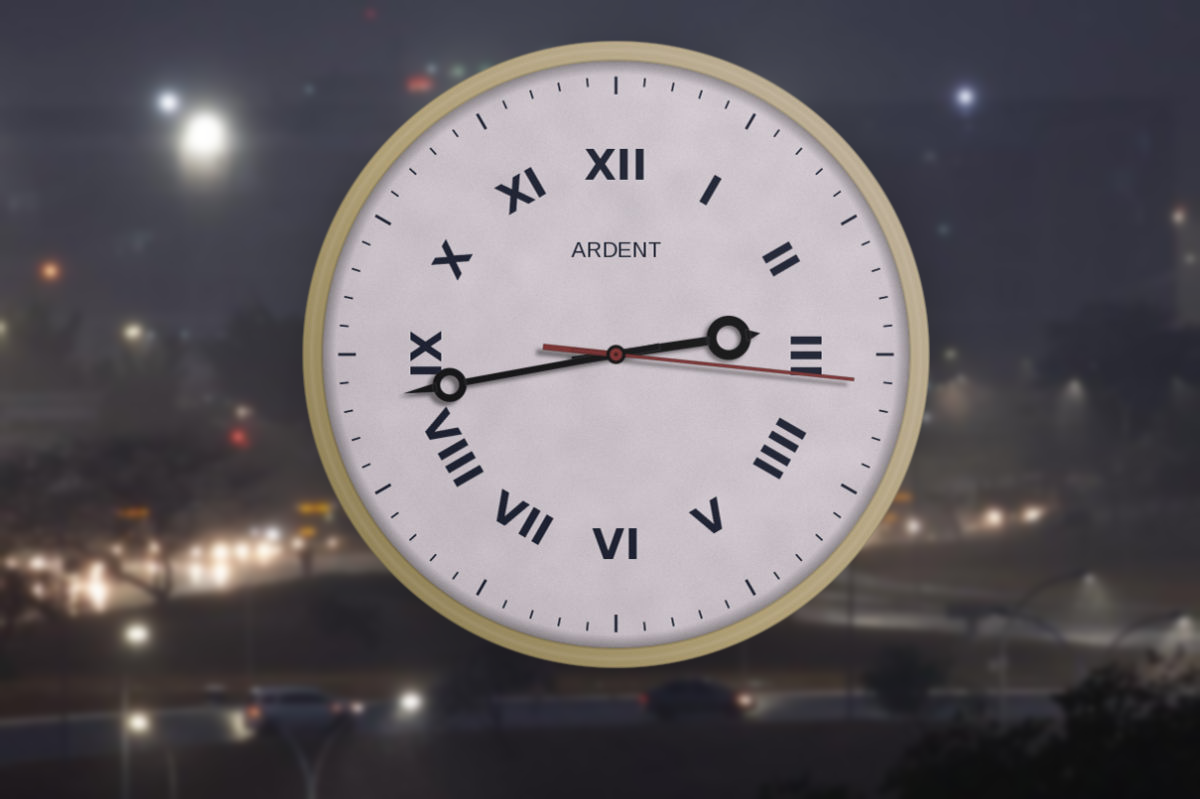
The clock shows **2:43:16**
